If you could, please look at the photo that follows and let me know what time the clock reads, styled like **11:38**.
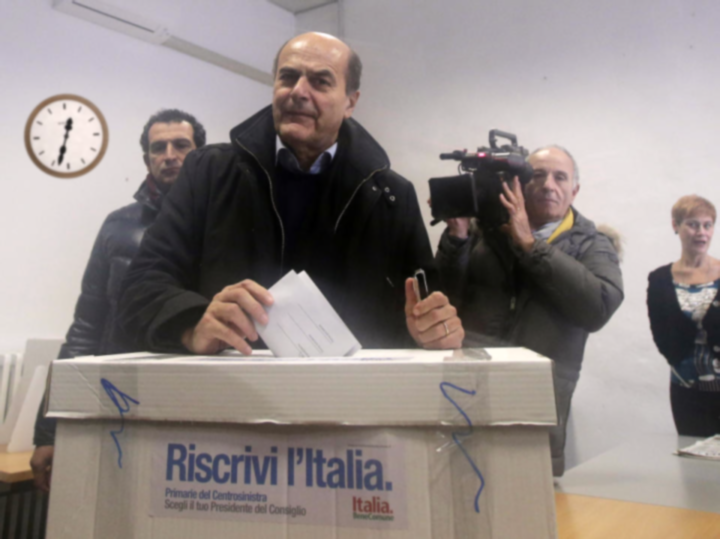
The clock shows **12:33**
